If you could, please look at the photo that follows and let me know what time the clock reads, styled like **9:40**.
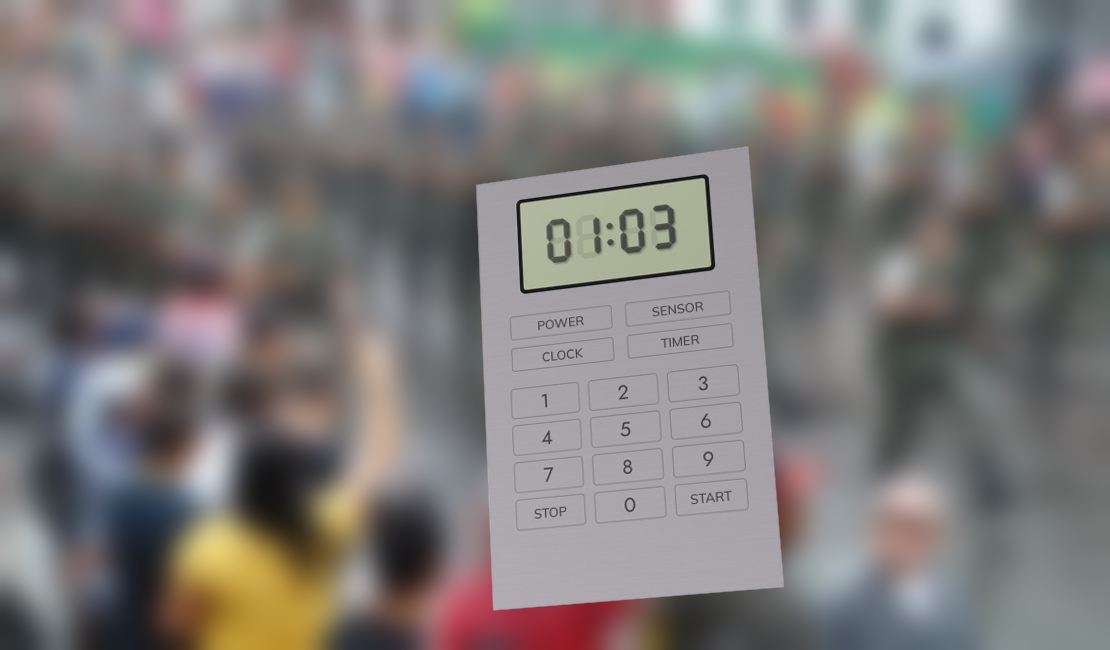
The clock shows **1:03**
